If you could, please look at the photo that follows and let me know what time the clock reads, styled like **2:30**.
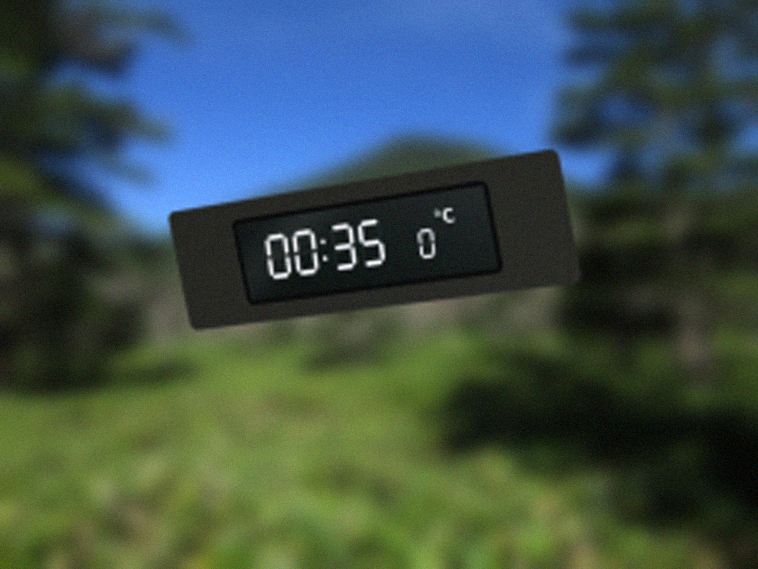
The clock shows **0:35**
